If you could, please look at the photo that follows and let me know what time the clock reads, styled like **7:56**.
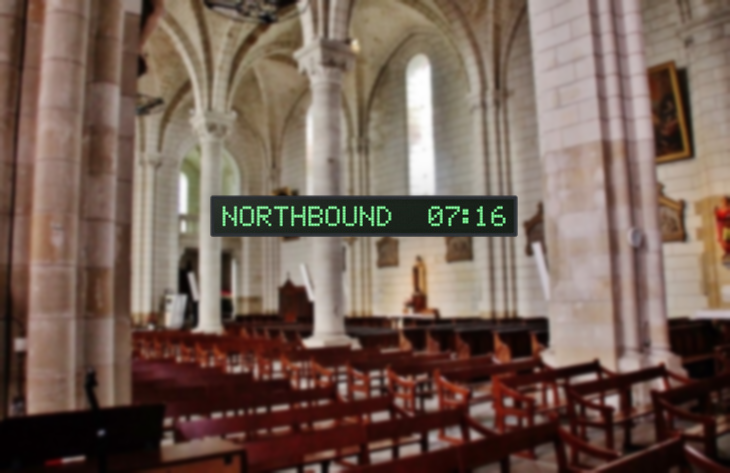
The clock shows **7:16**
